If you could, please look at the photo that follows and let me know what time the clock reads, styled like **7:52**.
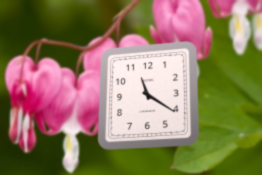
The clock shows **11:21**
